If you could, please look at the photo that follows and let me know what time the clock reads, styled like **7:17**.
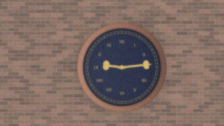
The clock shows **9:14**
